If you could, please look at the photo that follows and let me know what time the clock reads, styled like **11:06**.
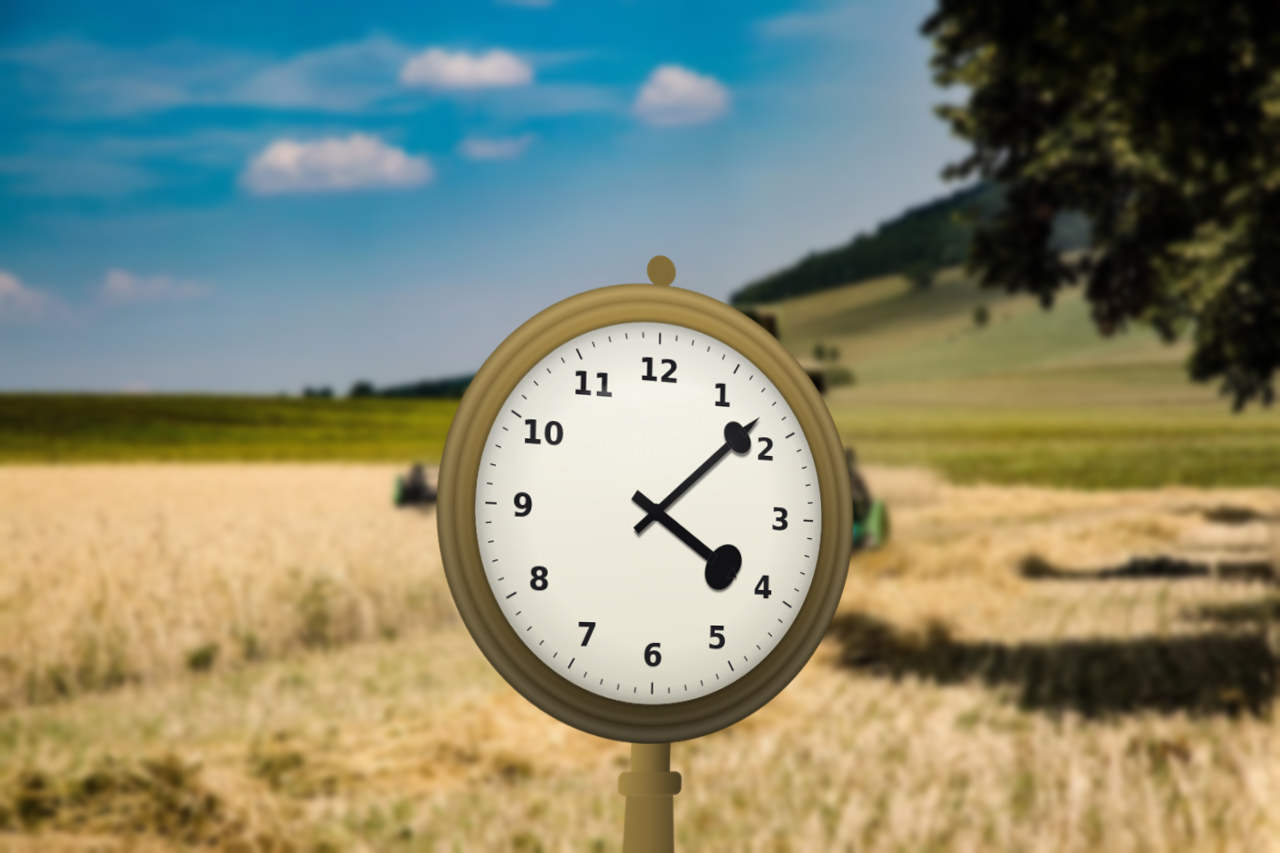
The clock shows **4:08**
